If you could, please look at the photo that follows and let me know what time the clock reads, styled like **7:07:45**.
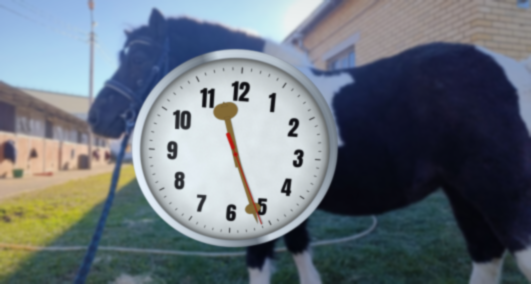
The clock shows **11:26:26**
